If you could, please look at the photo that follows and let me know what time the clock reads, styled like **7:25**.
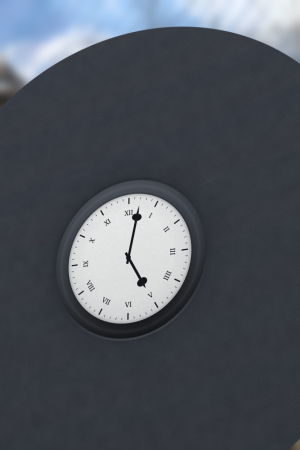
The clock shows **5:02**
